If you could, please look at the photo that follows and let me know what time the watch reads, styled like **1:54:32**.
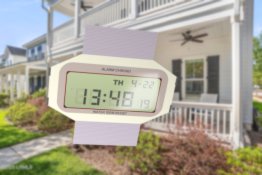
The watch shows **13:48:19**
